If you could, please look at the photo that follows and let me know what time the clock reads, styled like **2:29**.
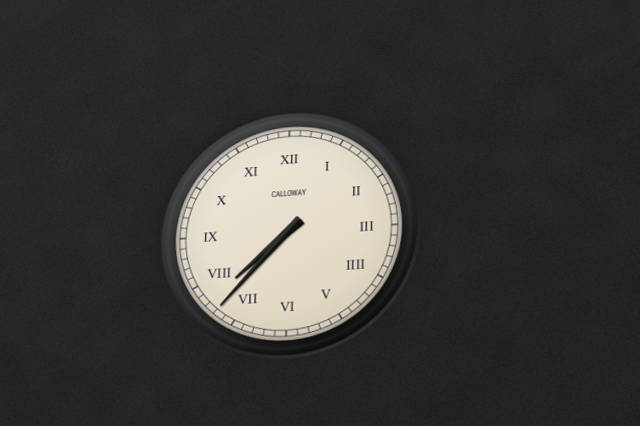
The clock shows **7:37**
